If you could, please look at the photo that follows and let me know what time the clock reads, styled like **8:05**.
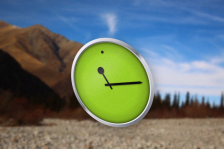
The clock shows **11:15**
